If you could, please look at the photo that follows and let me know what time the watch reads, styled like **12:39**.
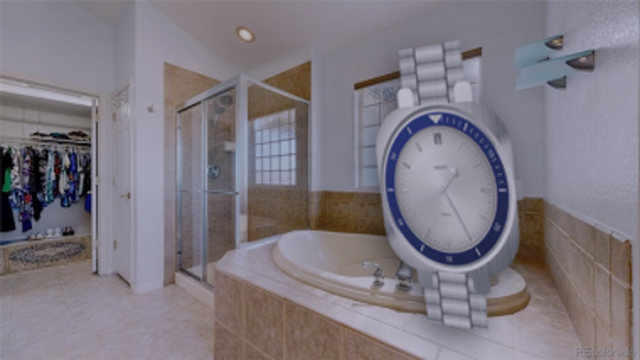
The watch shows **1:25**
